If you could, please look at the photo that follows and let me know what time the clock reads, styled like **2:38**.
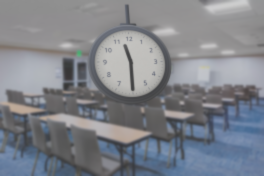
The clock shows **11:30**
